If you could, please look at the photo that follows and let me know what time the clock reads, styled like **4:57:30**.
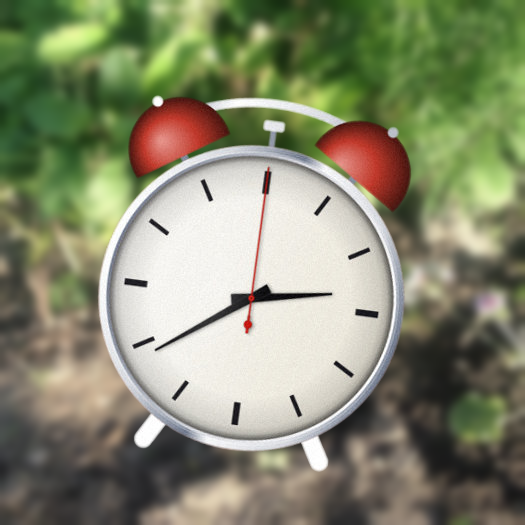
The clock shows **2:39:00**
